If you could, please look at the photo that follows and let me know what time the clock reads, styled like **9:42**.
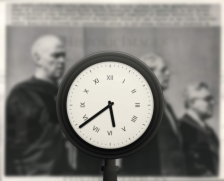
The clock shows **5:39**
